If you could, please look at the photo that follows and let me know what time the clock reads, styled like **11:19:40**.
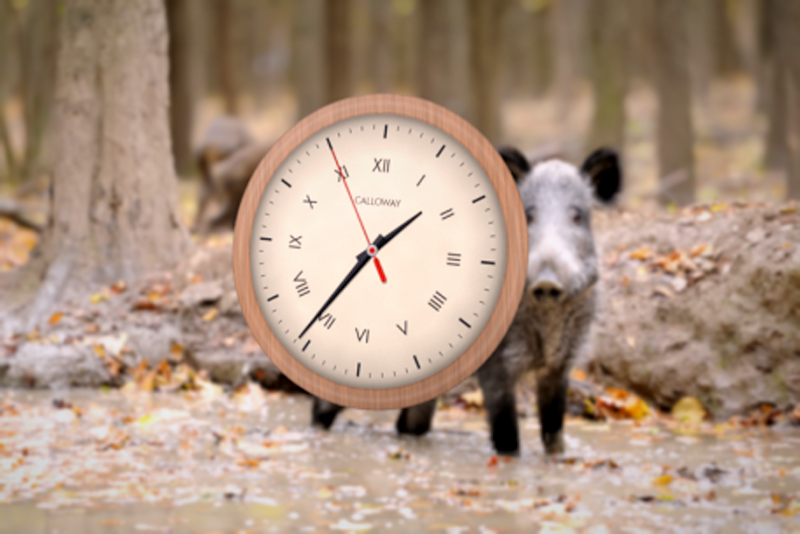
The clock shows **1:35:55**
